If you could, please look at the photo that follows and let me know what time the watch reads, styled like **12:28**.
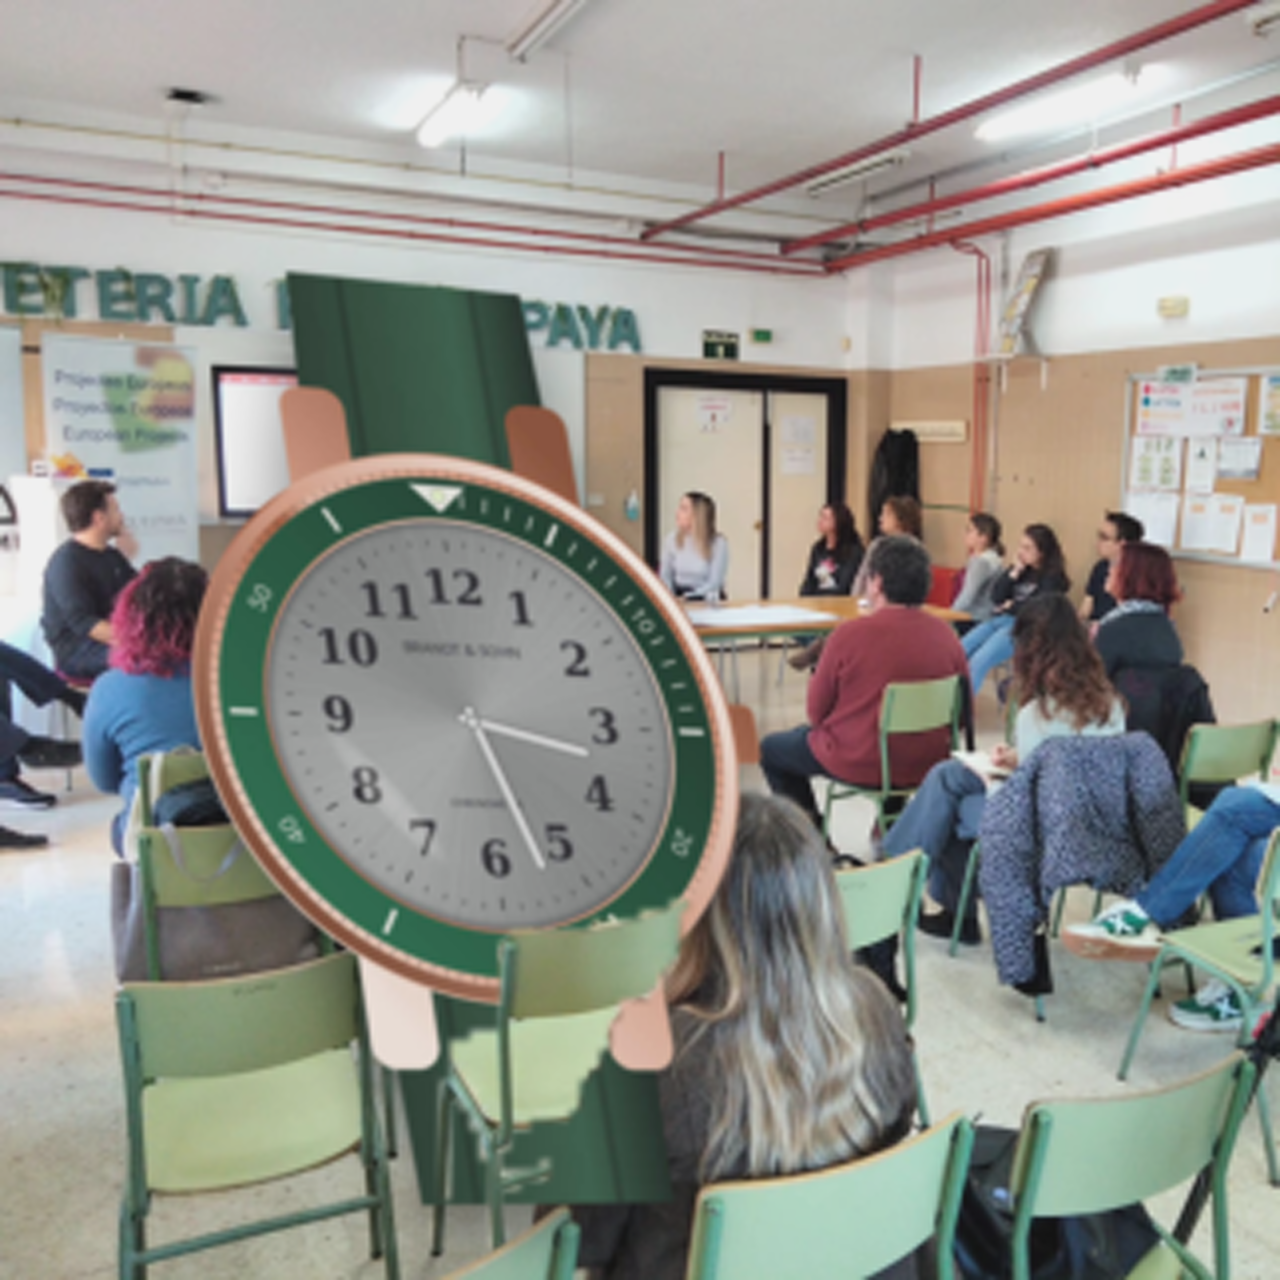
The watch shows **3:27**
